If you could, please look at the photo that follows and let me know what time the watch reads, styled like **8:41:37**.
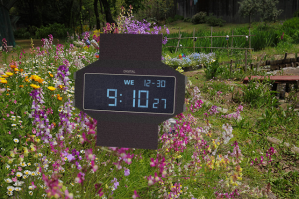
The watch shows **9:10:27**
